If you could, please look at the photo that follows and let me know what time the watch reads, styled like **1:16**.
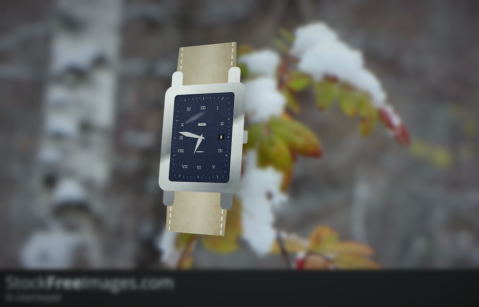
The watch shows **6:47**
